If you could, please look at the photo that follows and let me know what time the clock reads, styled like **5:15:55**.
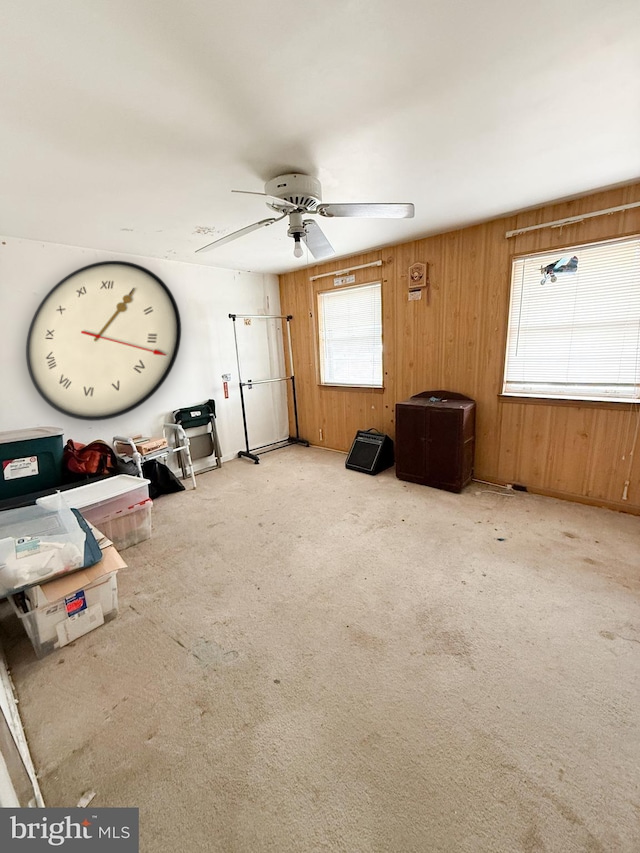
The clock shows **1:05:17**
